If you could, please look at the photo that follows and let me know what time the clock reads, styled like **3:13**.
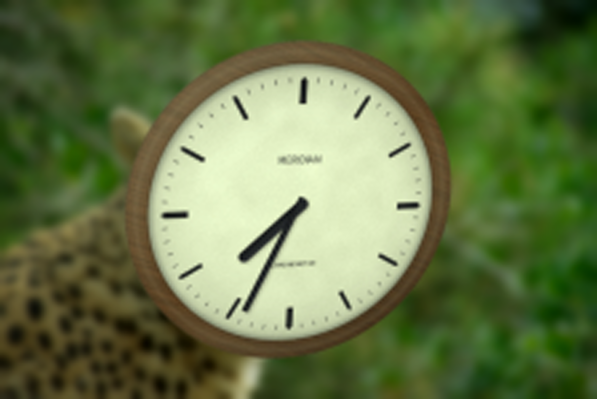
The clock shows **7:34**
